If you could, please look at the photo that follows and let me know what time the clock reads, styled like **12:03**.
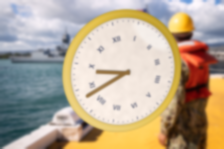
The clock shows **9:43**
